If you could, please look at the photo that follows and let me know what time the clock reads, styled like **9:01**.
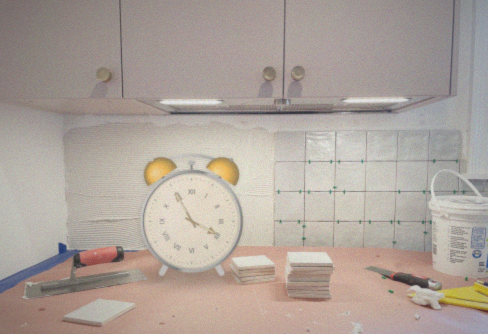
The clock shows **3:55**
